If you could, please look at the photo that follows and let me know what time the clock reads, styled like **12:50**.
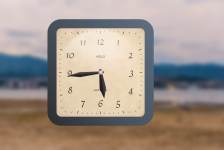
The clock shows **5:44**
